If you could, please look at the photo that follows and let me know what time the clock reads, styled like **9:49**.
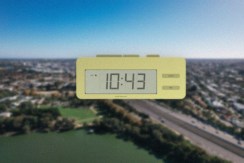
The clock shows **10:43**
